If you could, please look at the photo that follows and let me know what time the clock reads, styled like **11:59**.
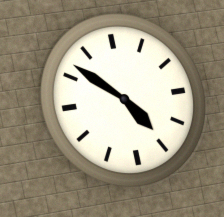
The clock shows **4:52**
